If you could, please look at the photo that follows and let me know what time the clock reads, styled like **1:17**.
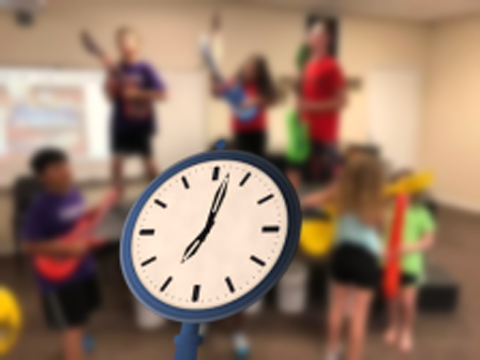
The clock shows **7:02**
